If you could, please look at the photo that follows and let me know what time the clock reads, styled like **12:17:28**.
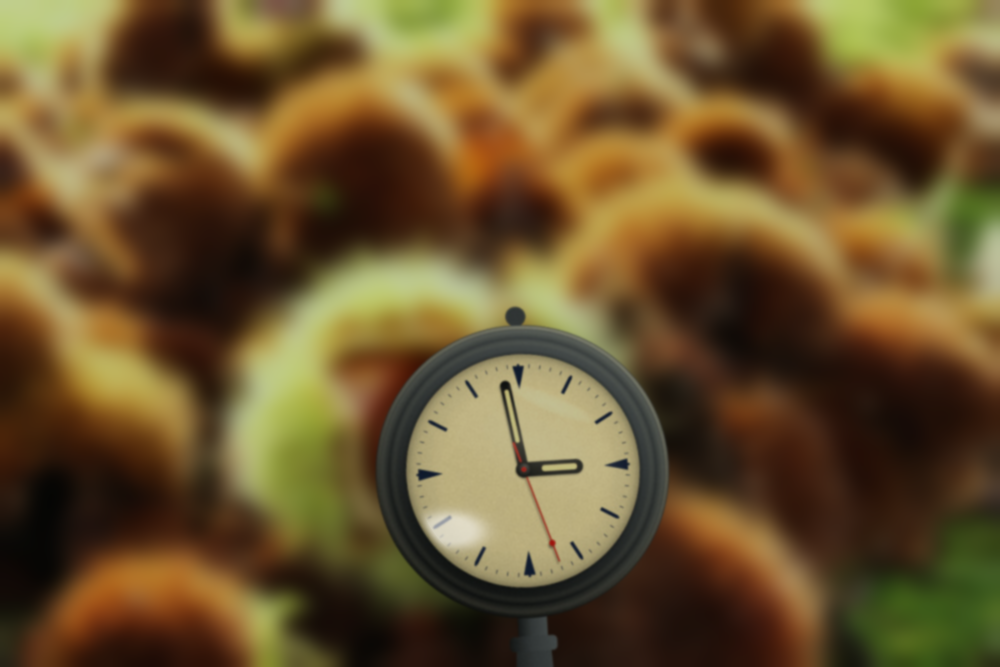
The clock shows **2:58:27**
